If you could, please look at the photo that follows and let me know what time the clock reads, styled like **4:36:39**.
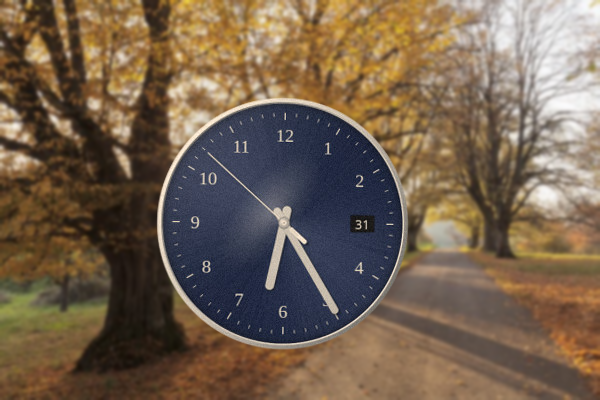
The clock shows **6:24:52**
